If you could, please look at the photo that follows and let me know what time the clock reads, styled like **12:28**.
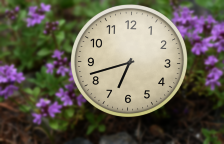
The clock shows **6:42**
